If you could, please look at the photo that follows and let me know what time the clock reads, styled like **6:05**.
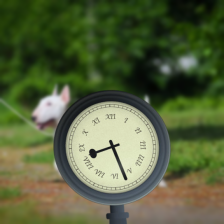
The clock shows **8:27**
